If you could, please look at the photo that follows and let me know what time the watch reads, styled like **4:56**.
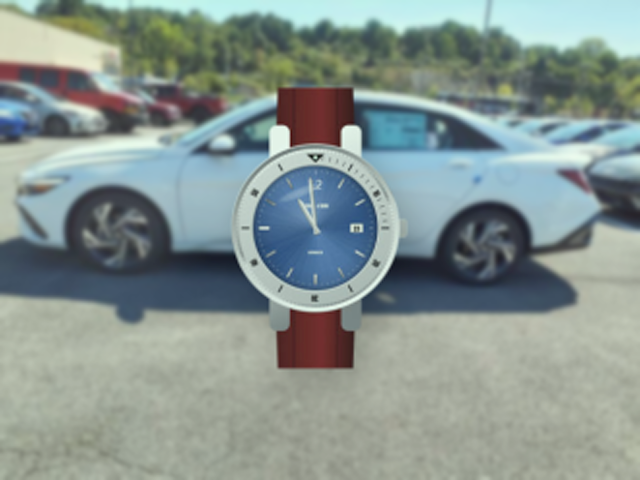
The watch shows **10:59**
